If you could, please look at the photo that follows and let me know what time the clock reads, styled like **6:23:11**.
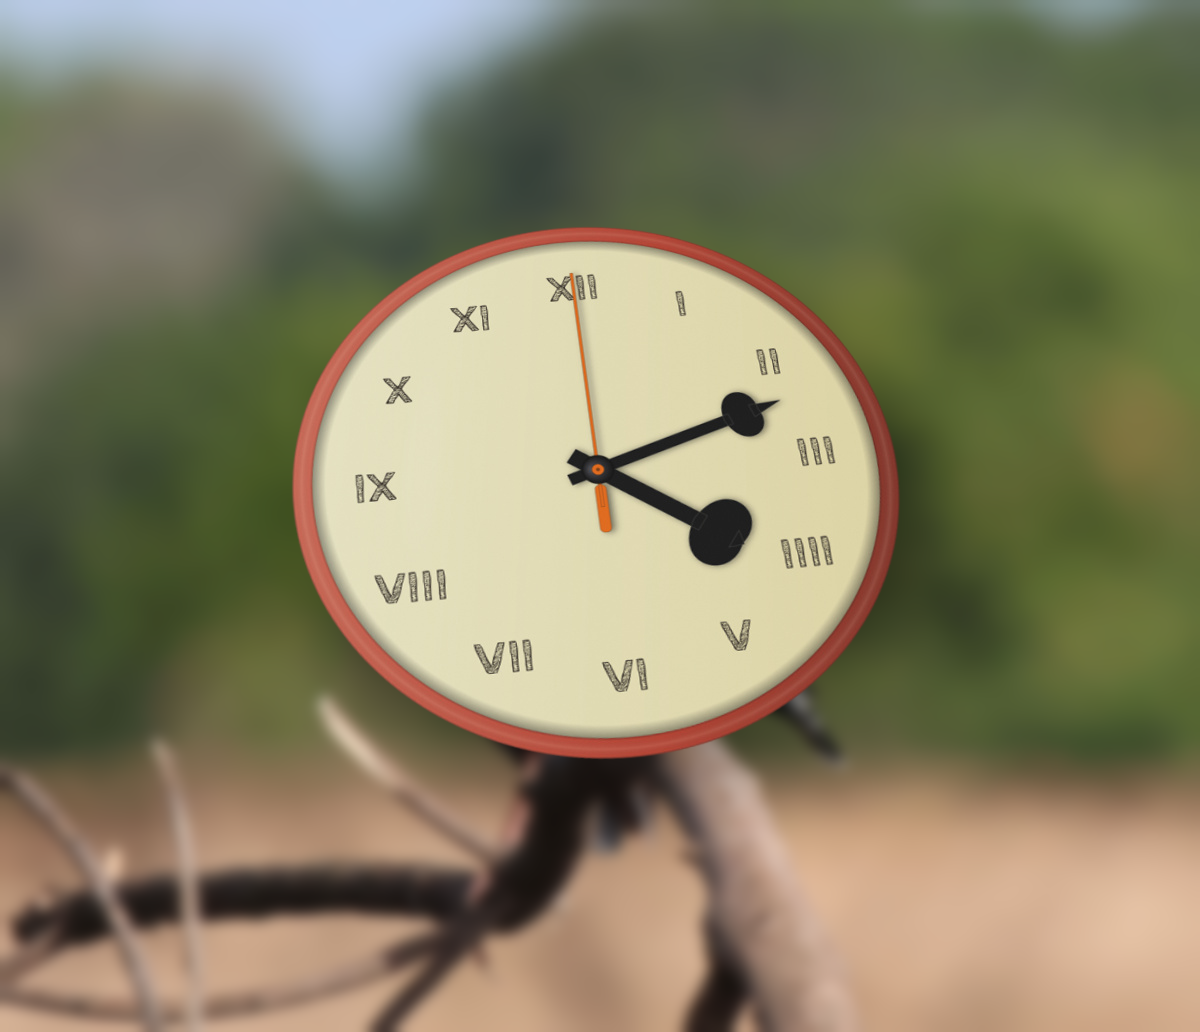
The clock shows **4:12:00**
